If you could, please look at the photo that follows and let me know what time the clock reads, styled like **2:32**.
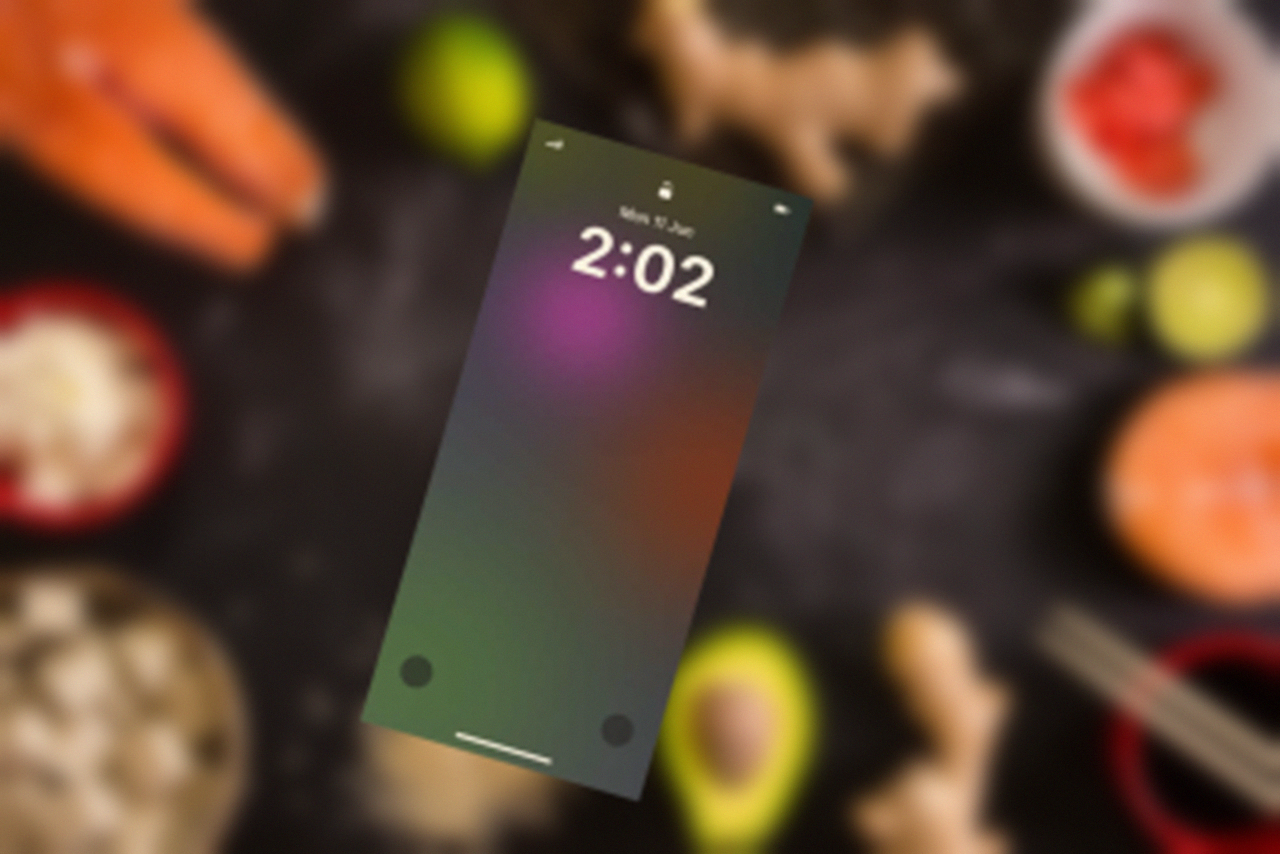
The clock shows **2:02**
